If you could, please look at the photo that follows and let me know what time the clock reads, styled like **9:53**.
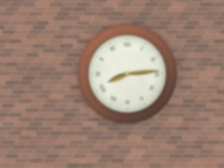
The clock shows **8:14**
